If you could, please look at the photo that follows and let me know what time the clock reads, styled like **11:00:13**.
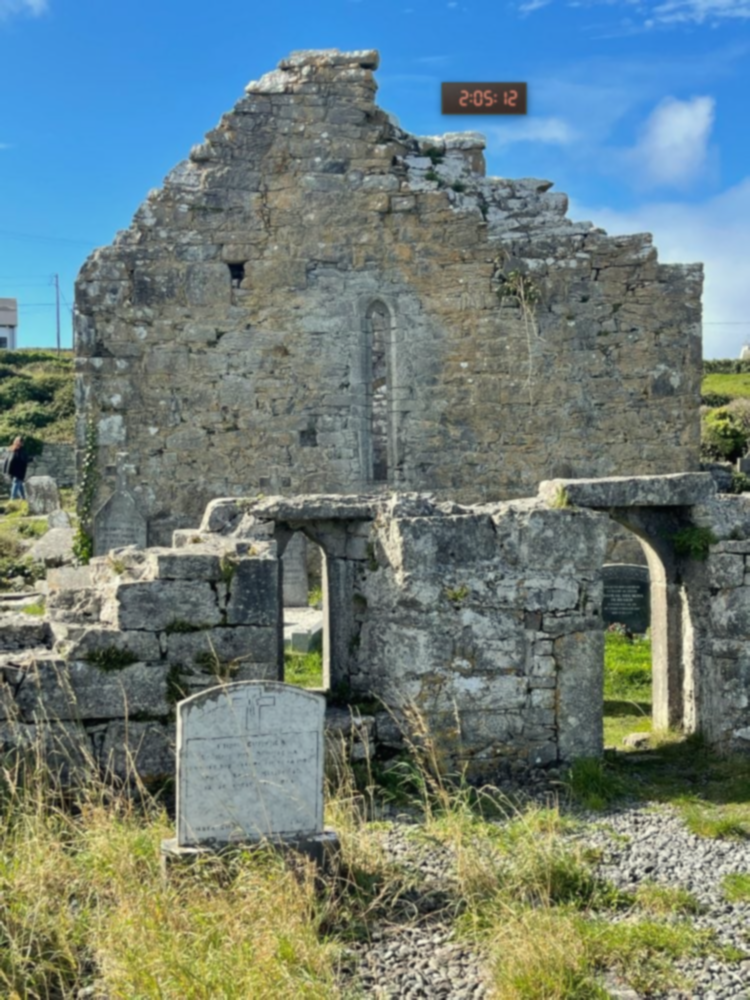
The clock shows **2:05:12**
